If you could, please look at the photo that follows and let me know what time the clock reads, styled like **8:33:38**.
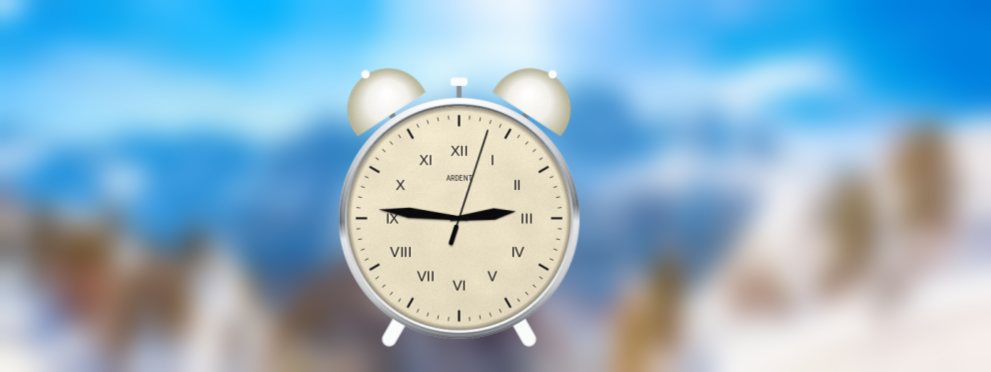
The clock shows **2:46:03**
